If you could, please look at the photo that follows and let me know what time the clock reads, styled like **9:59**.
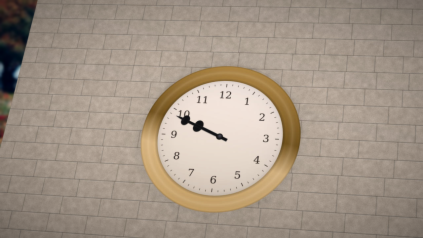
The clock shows **9:49**
